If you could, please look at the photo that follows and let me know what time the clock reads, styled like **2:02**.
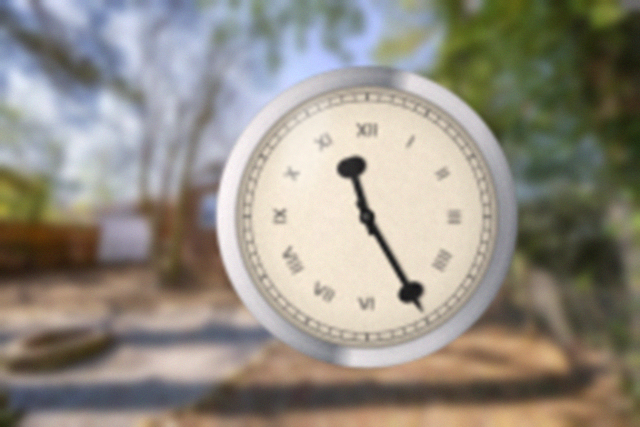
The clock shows **11:25**
